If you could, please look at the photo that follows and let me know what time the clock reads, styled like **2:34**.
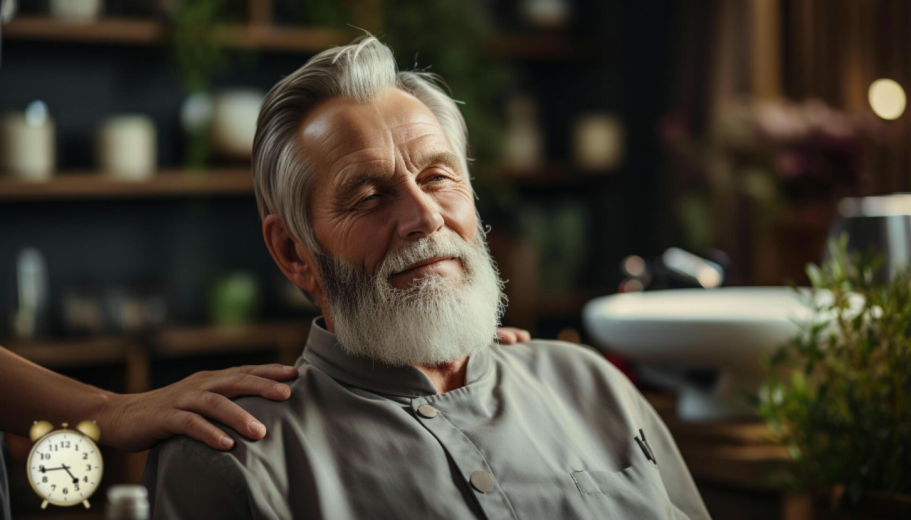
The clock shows **4:44**
